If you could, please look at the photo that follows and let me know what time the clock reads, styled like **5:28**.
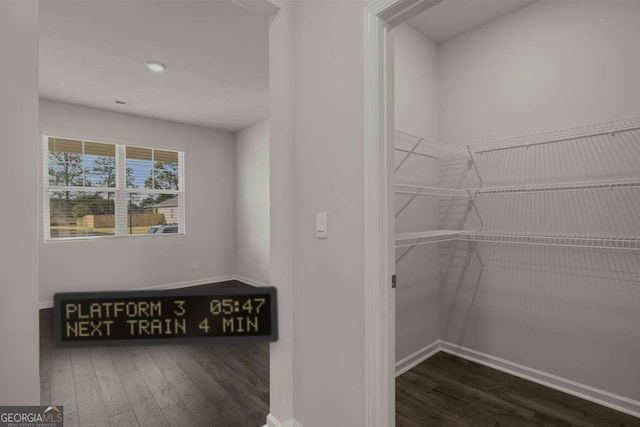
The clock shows **5:47**
